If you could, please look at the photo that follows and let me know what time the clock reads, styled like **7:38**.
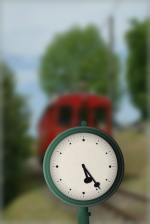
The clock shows **5:24**
